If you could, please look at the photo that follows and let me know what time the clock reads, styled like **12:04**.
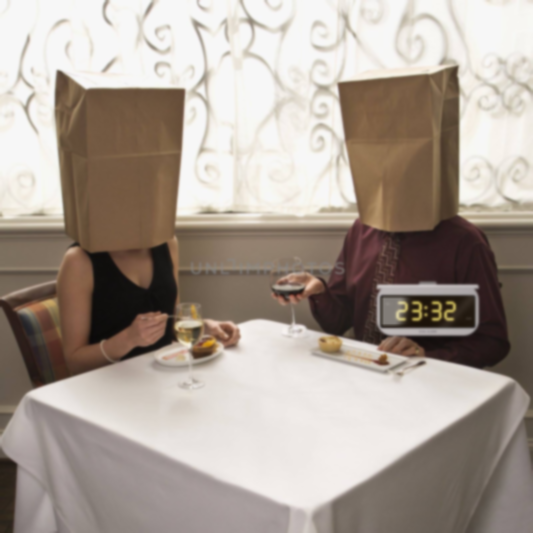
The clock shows **23:32**
